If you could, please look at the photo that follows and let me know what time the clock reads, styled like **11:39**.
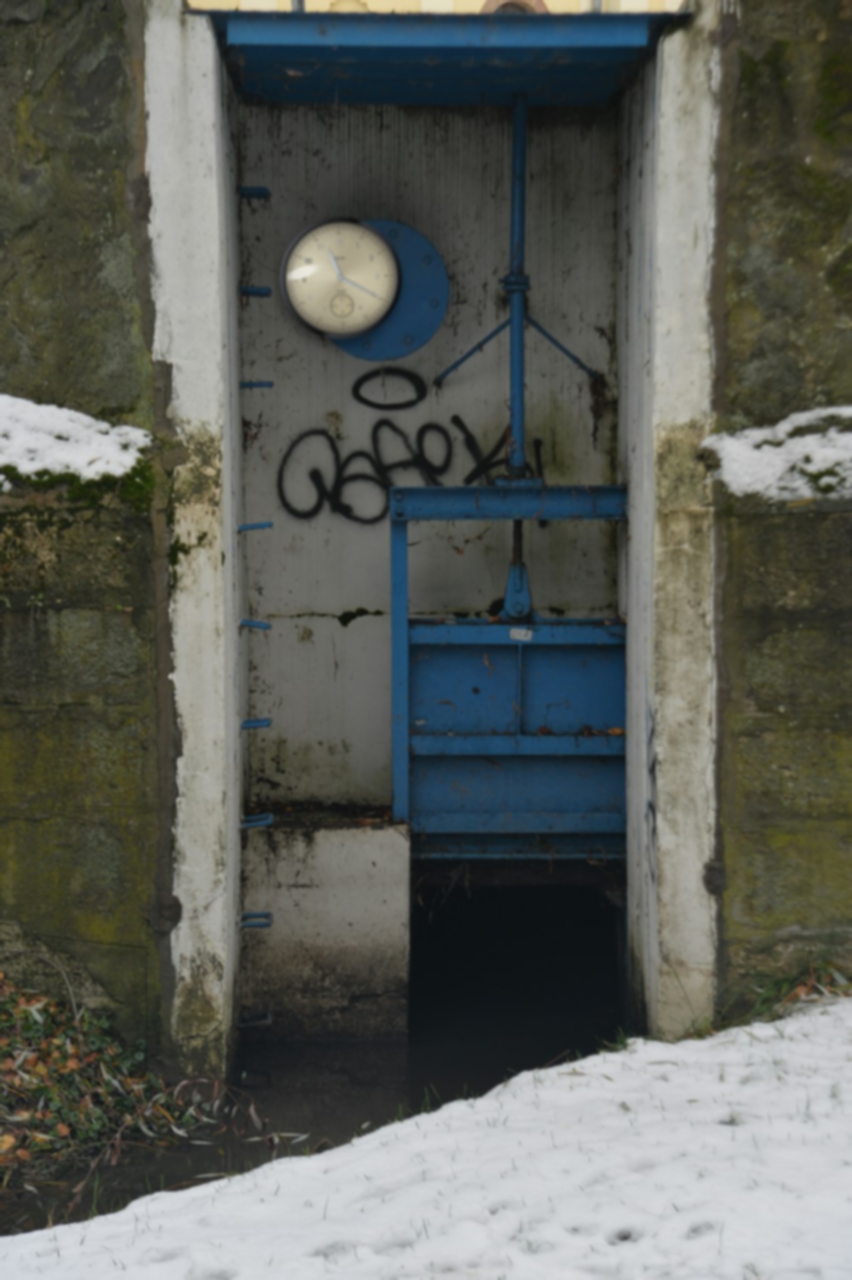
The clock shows **11:20**
